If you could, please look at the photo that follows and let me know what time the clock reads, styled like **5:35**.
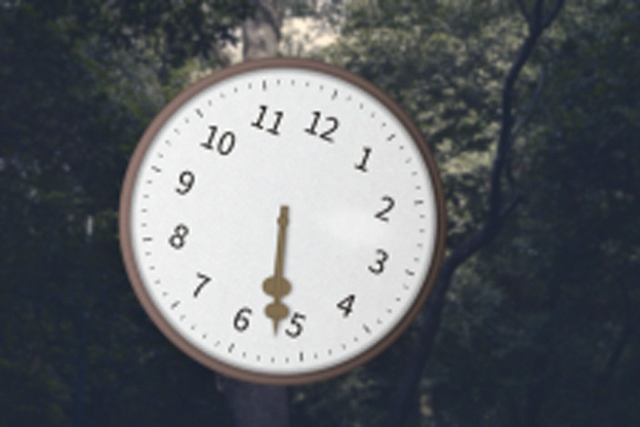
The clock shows **5:27**
